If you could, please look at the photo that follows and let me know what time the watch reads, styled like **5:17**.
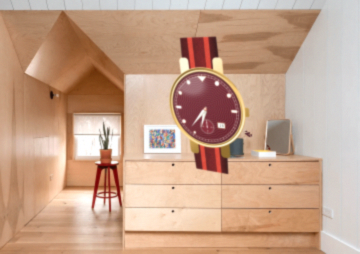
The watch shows **6:37**
